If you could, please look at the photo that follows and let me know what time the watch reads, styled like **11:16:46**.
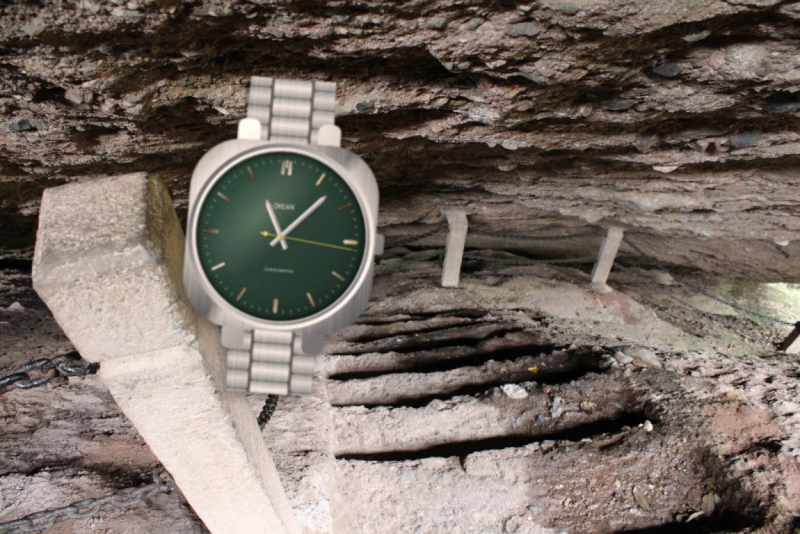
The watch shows **11:07:16**
